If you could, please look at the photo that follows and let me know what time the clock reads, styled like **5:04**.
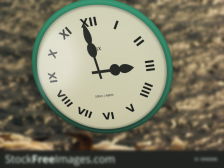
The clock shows **2:59**
